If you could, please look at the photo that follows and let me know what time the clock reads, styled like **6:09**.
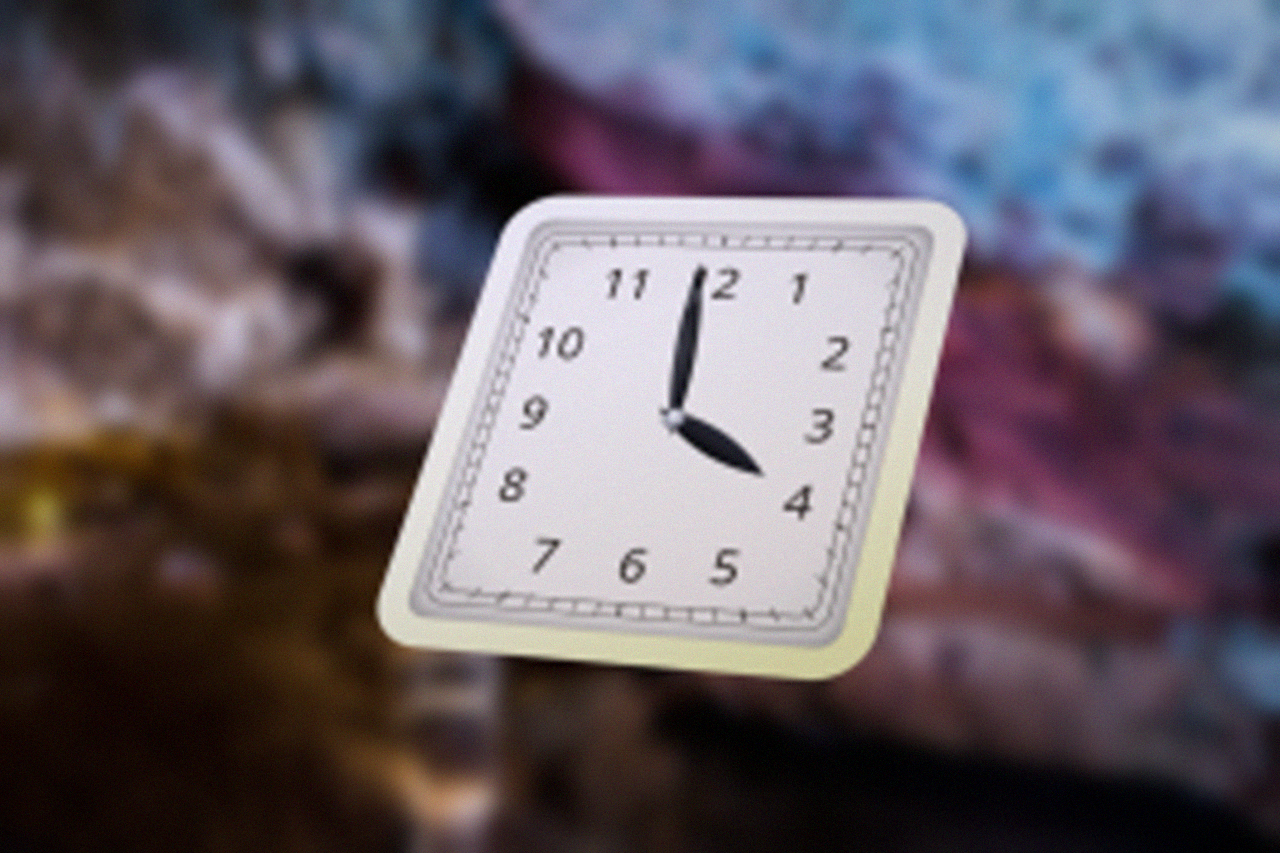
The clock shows **3:59**
